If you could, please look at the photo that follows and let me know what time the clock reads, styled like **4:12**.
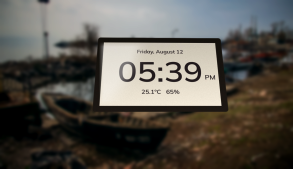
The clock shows **5:39**
